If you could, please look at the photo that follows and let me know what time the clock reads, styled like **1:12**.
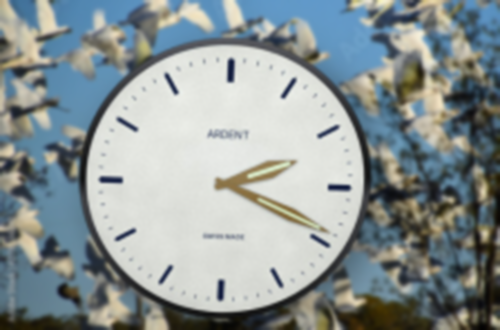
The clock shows **2:19**
